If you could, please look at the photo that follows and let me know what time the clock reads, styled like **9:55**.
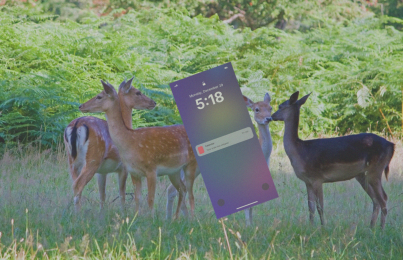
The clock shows **5:18**
